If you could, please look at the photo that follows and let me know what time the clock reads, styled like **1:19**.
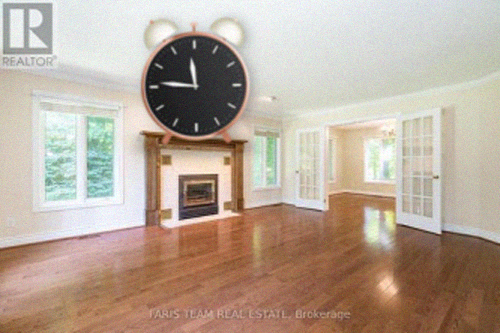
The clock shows **11:46**
